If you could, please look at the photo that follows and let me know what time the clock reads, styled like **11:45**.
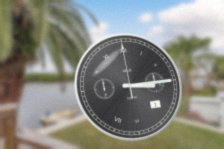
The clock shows **3:15**
